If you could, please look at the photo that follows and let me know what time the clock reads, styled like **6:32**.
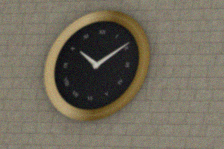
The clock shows **10:09**
